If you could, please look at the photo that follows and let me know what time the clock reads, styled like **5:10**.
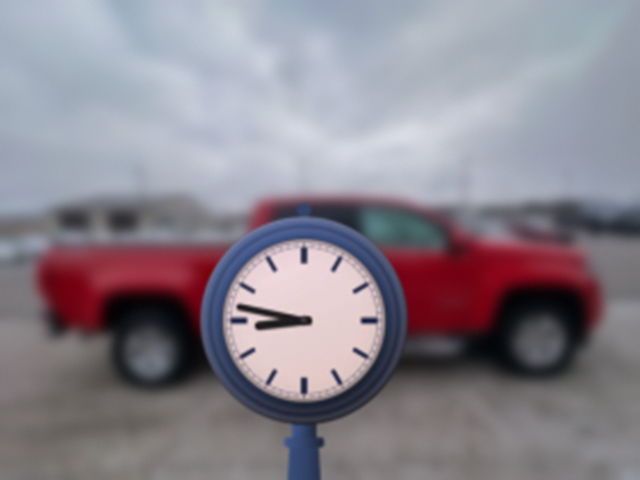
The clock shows **8:47**
